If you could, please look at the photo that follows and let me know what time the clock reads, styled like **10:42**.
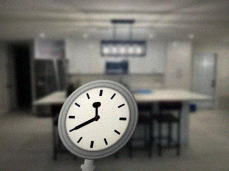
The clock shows **11:40**
